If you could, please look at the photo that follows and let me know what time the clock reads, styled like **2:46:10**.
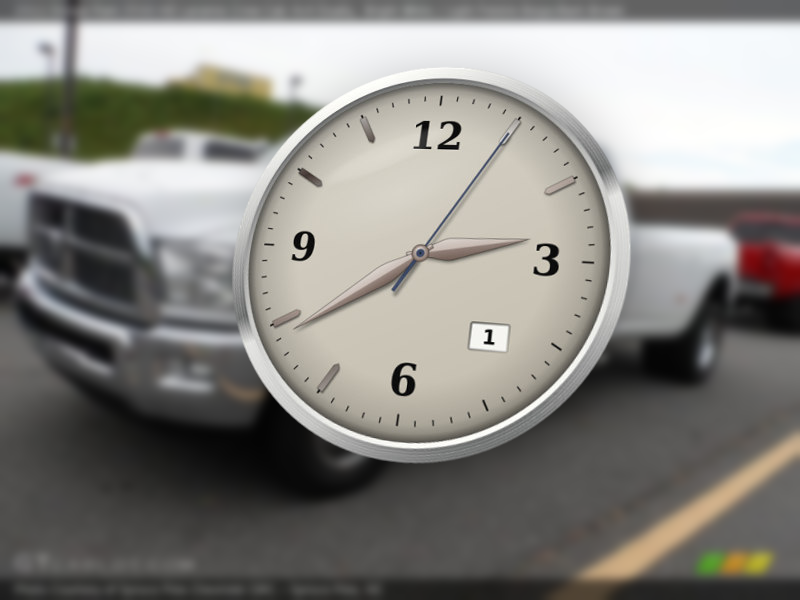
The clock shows **2:39:05**
